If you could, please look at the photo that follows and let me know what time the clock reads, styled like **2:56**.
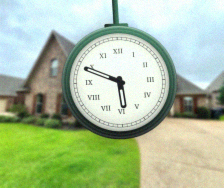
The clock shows **5:49**
